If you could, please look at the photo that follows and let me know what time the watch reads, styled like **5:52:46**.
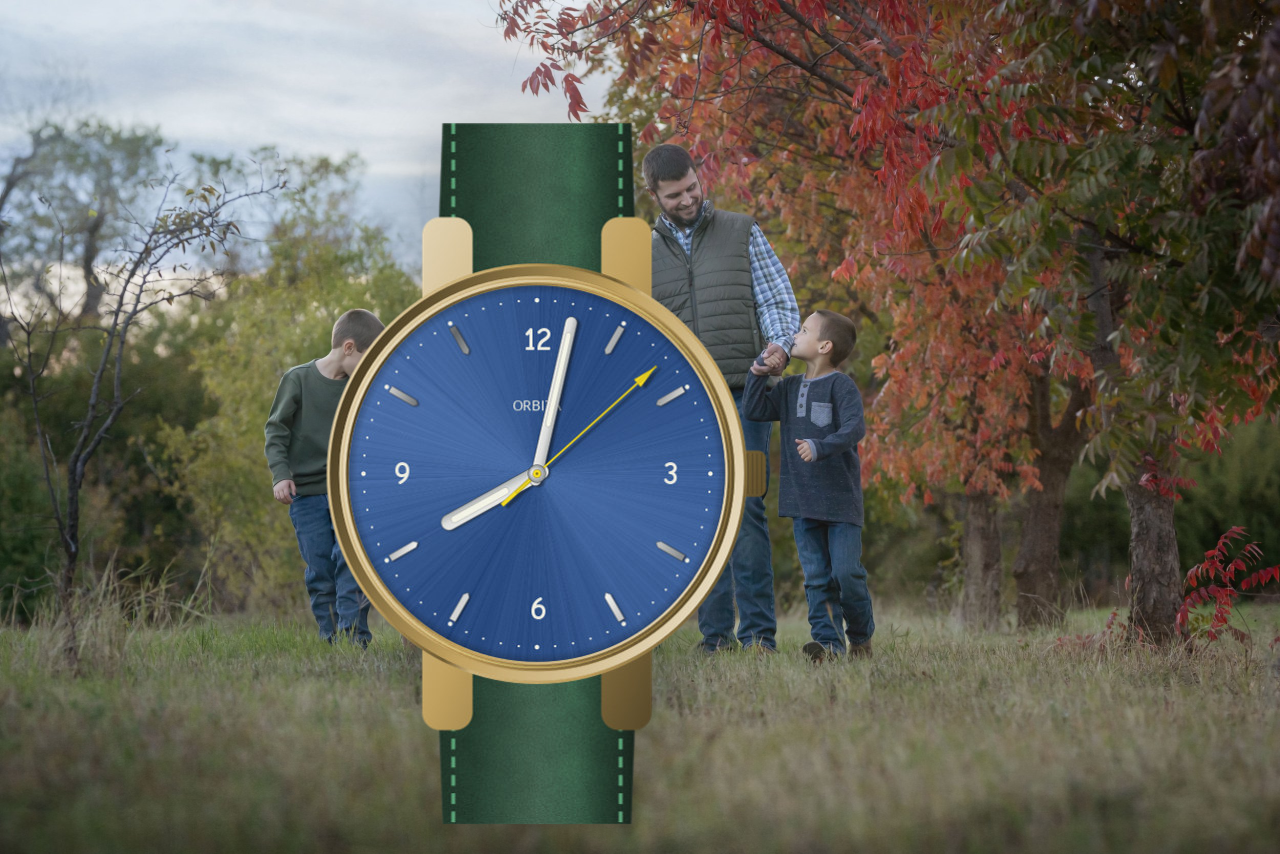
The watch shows **8:02:08**
